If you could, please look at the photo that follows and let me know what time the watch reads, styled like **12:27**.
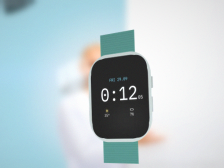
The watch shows **0:12**
